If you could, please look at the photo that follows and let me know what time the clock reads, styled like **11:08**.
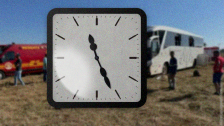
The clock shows **11:26**
